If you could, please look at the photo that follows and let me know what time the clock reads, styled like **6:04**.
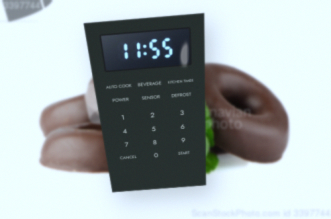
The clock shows **11:55**
